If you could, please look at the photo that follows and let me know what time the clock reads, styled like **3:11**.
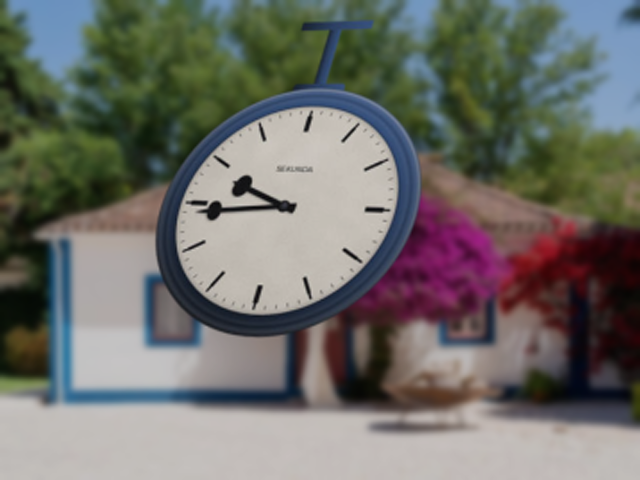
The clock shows **9:44**
